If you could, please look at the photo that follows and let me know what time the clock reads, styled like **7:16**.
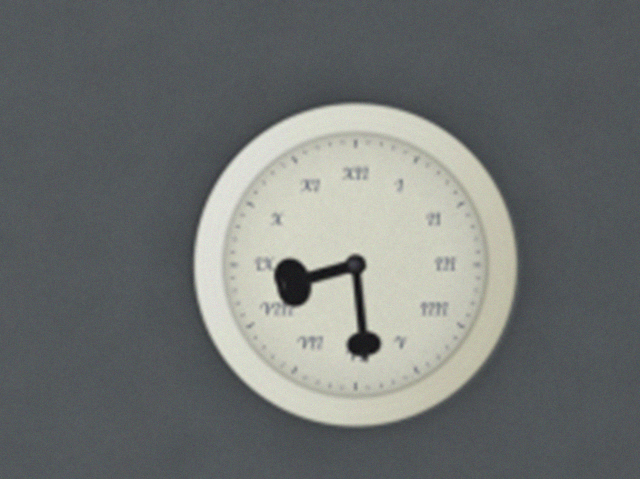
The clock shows **8:29**
